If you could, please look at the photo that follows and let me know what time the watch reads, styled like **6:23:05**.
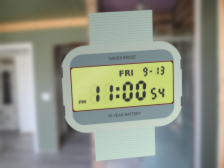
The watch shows **11:00:54**
